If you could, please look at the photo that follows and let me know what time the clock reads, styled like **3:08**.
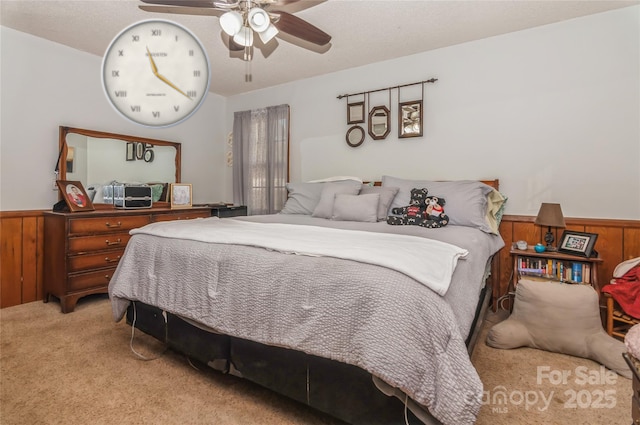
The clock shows **11:21**
